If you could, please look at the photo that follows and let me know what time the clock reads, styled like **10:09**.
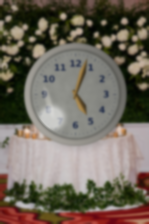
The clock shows **5:03**
